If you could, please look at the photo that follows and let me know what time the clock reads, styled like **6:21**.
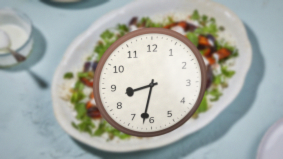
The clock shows **8:32**
